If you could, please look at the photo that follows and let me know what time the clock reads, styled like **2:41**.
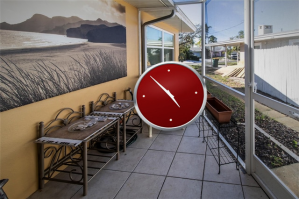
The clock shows **4:53**
